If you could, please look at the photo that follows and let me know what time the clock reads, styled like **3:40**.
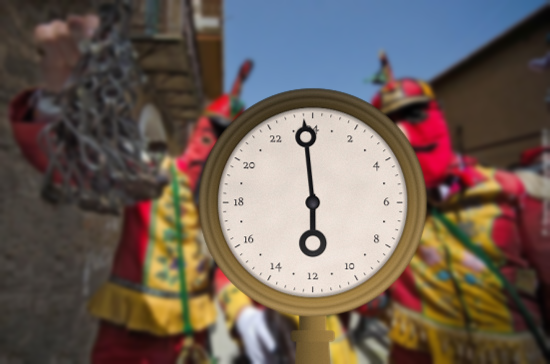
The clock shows **11:59**
